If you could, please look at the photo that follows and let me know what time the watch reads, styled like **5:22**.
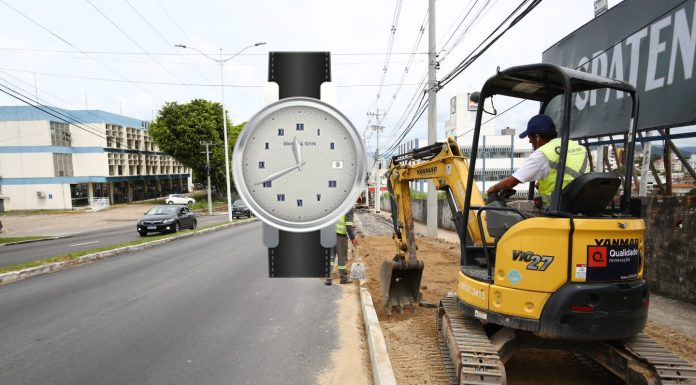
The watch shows **11:41**
